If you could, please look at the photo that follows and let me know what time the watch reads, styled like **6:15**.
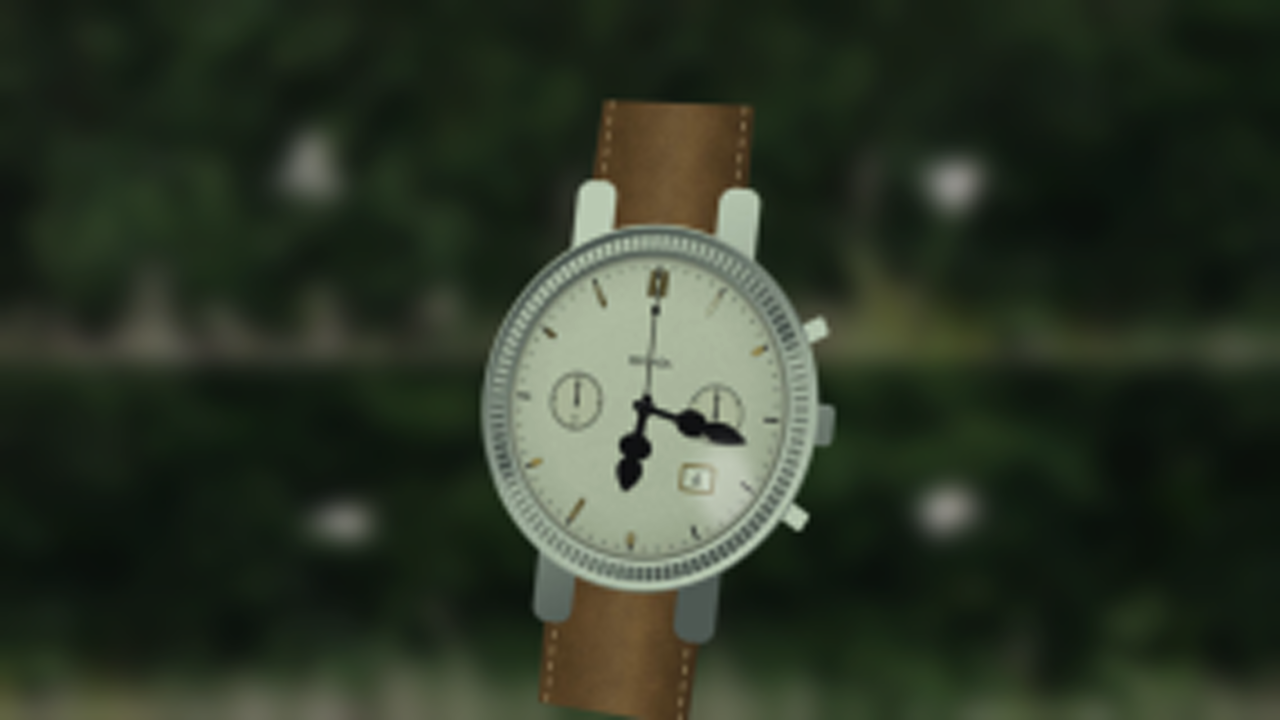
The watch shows **6:17**
